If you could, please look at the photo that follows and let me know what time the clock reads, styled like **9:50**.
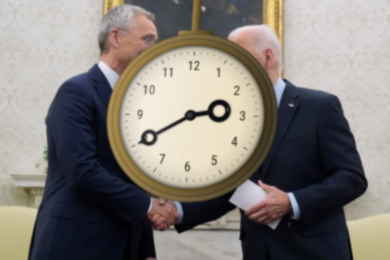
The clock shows **2:40**
